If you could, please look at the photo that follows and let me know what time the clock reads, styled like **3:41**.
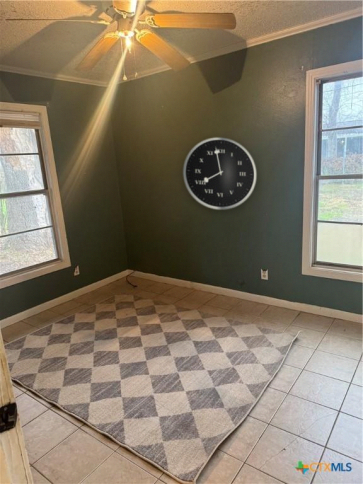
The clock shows **7:58**
